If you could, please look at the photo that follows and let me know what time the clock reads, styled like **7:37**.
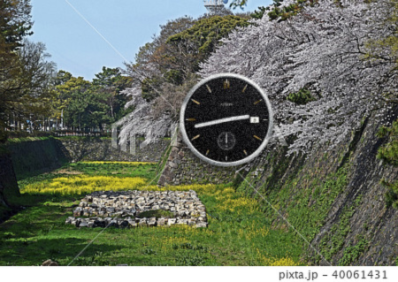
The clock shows **2:43**
